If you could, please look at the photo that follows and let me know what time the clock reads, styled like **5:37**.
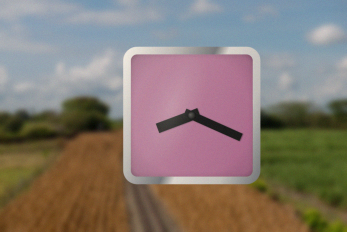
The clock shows **8:19**
